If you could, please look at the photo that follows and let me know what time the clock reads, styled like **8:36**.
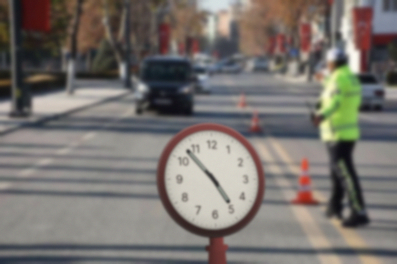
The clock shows **4:53**
